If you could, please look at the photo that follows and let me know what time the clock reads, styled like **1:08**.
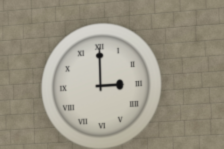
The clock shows **3:00**
